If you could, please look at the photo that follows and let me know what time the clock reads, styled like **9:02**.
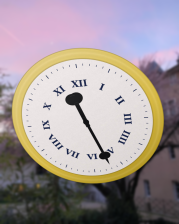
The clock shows **11:27**
